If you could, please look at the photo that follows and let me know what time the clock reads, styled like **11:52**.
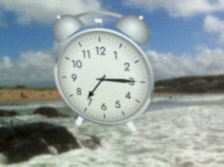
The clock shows **7:15**
